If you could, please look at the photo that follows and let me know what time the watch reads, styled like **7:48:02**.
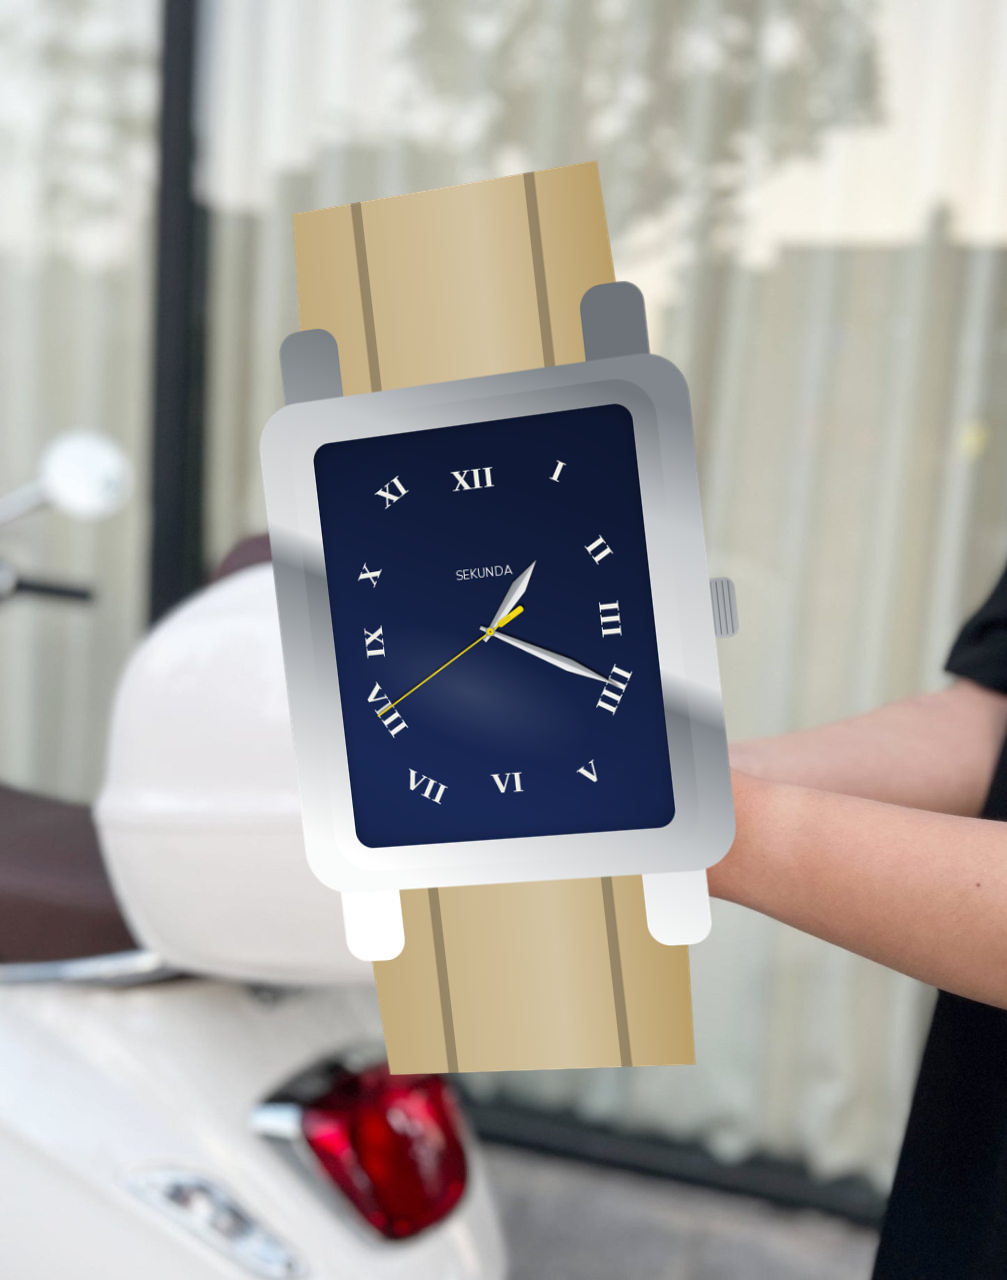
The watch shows **1:19:40**
